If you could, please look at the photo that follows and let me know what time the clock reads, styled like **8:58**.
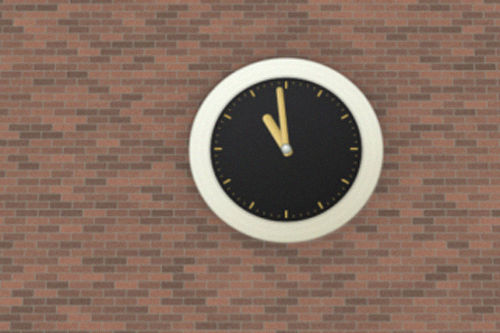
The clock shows **10:59**
